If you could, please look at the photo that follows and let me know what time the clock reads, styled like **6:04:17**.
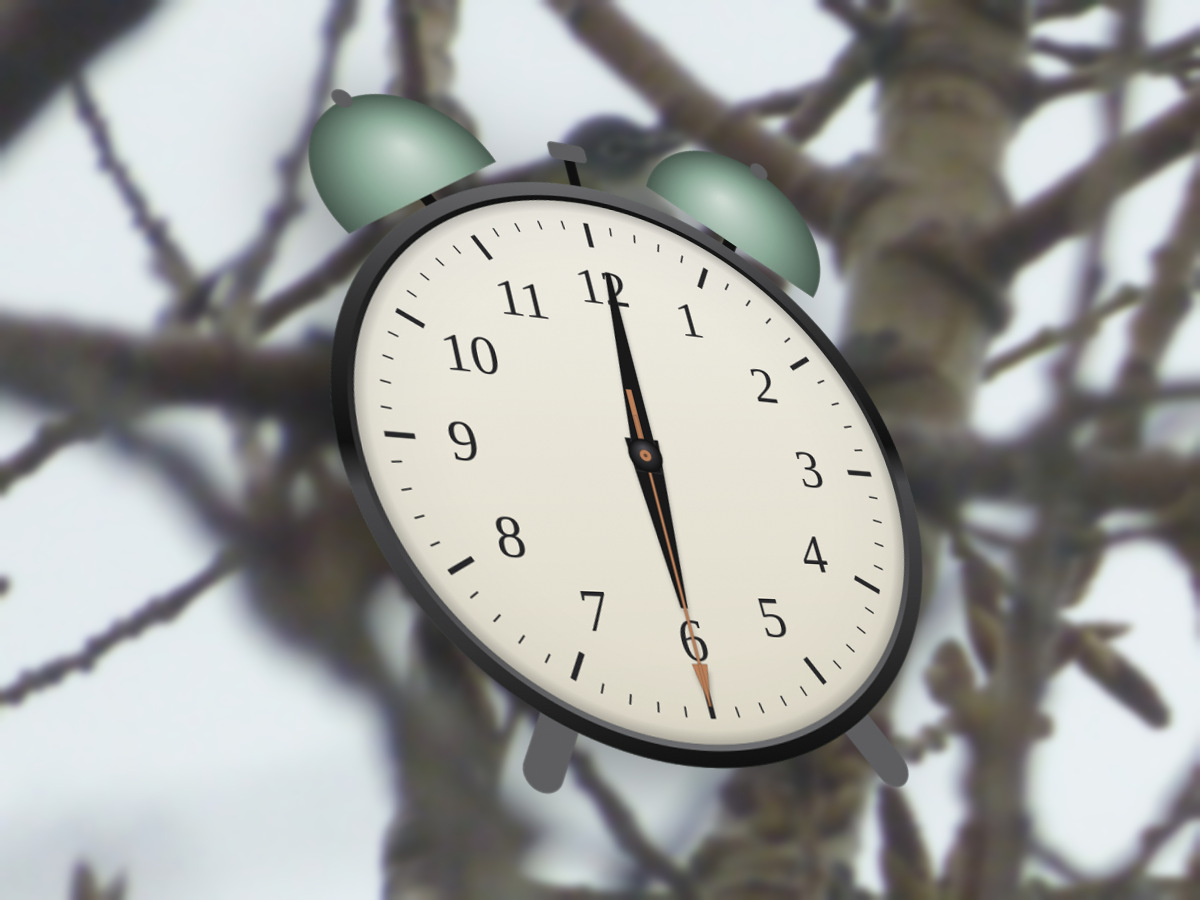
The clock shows **6:00:30**
